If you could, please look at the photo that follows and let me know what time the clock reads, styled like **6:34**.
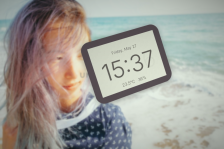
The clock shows **15:37**
